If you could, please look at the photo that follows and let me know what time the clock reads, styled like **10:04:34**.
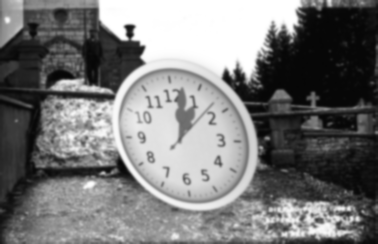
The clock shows **1:02:08**
